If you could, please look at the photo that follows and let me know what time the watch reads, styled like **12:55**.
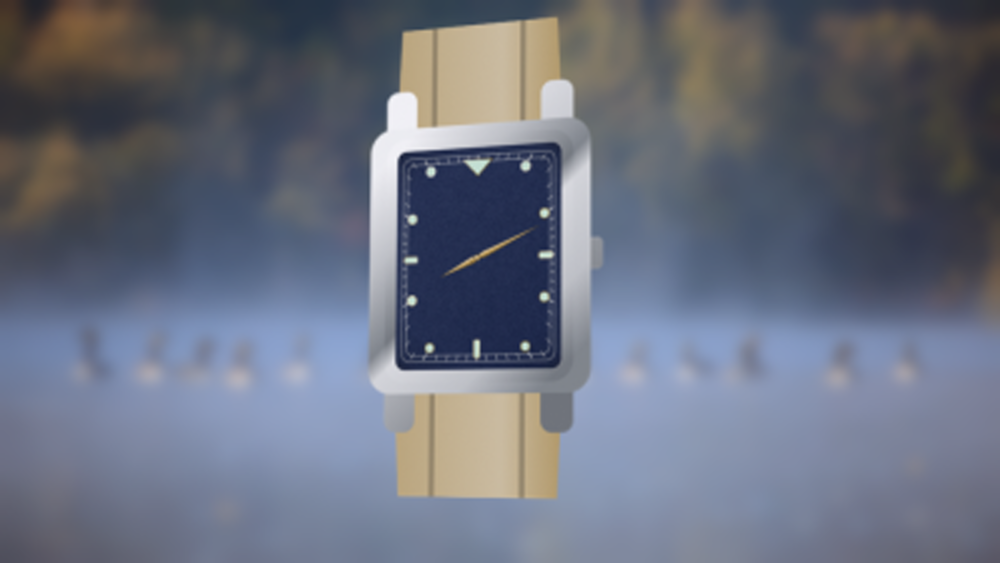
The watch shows **8:11**
